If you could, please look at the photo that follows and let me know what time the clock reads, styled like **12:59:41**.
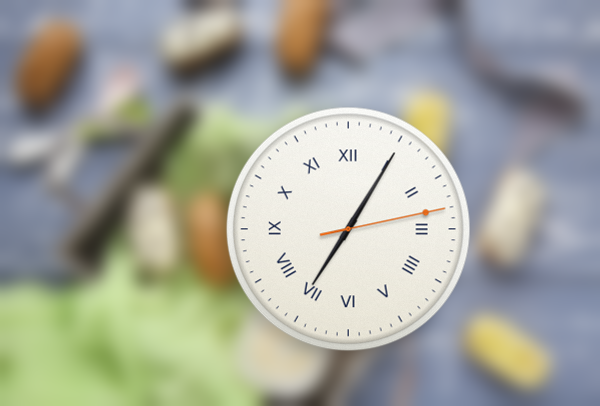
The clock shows **7:05:13**
